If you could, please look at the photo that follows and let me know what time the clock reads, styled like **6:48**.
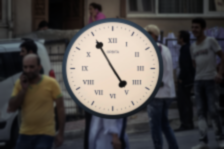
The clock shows **4:55**
